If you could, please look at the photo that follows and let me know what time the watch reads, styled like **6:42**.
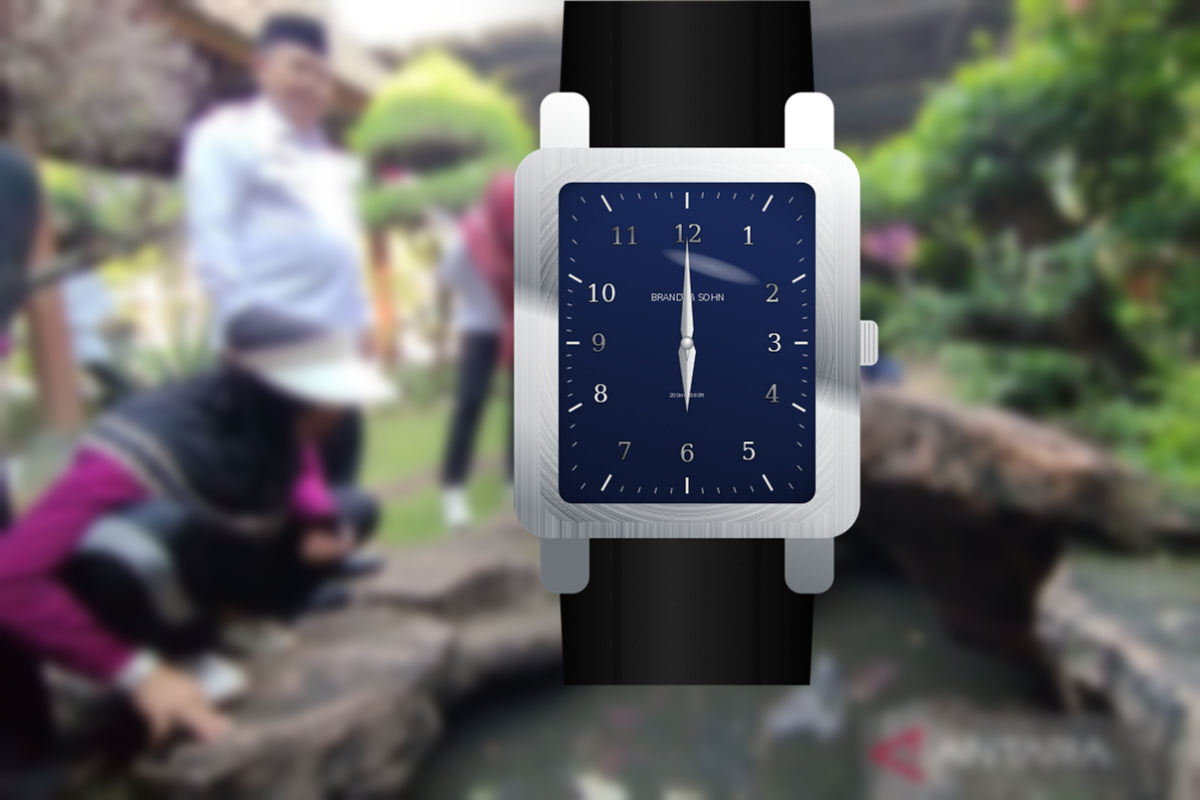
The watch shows **6:00**
